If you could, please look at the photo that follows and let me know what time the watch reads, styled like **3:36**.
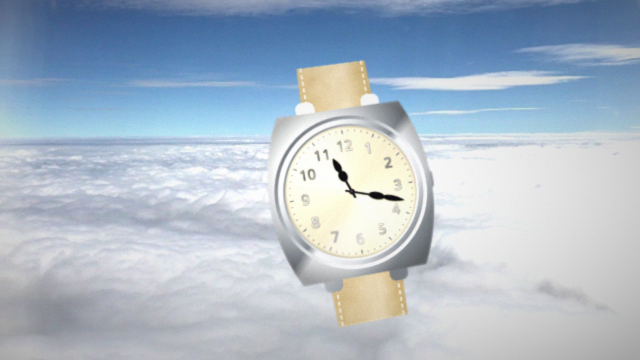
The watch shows **11:18**
